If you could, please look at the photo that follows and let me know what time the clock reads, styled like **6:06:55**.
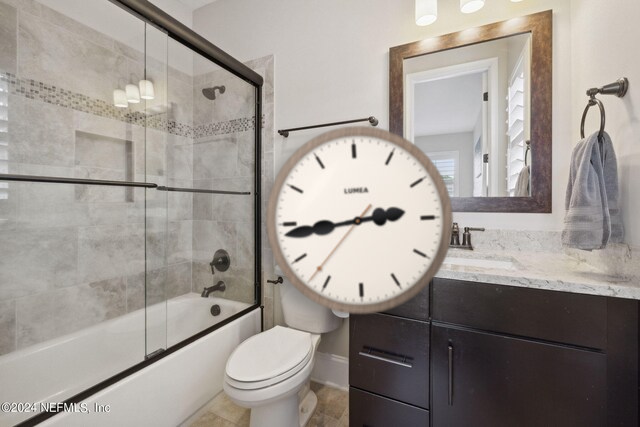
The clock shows **2:43:37**
